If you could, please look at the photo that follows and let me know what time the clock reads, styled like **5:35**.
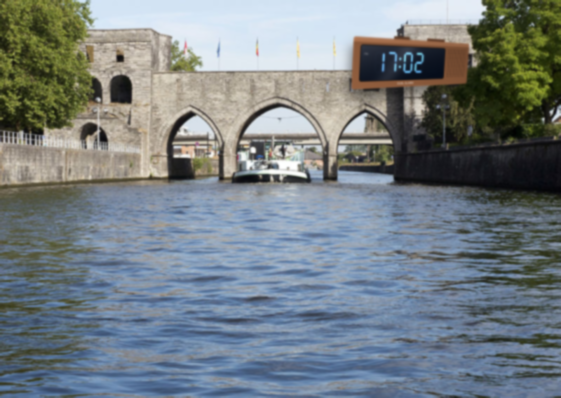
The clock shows **17:02**
